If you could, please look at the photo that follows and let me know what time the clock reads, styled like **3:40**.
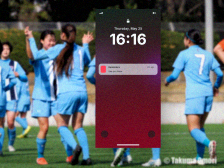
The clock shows **16:16**
